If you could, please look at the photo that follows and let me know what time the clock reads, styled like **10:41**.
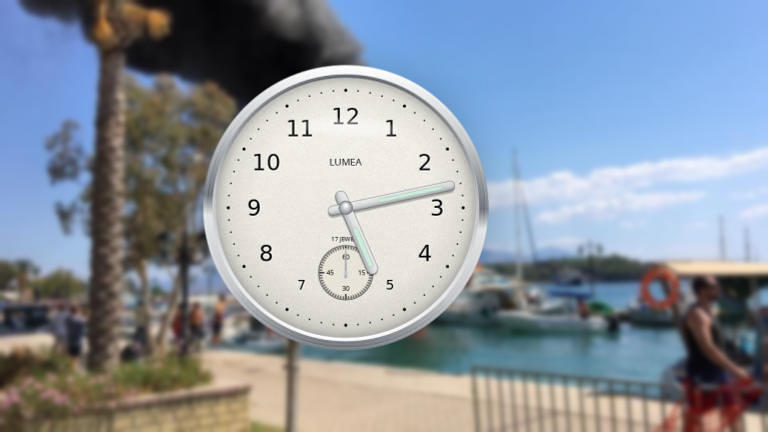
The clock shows **5:13**
